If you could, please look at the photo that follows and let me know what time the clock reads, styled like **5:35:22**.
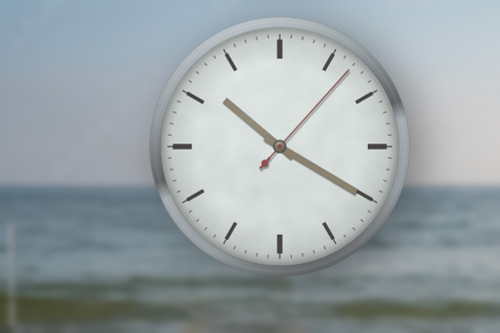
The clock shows **10:20:07**
